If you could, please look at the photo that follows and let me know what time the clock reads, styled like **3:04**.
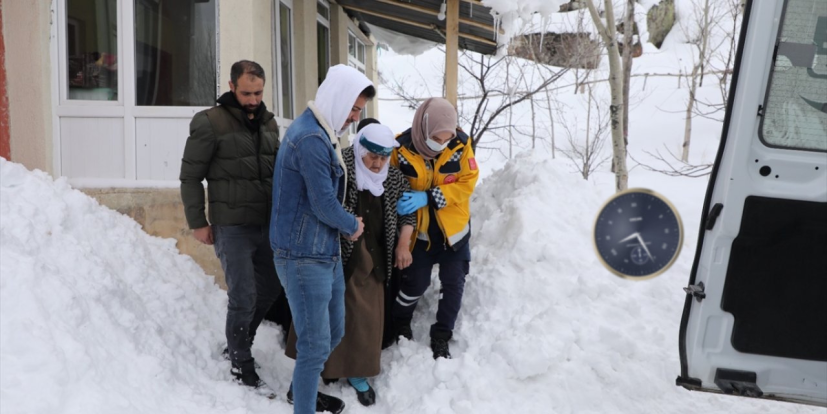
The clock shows **8:26**
